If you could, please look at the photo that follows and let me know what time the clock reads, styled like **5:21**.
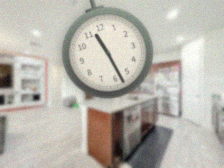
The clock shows **11:28**
